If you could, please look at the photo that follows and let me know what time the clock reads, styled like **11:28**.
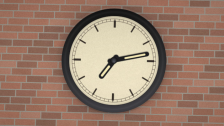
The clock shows **7:13**
